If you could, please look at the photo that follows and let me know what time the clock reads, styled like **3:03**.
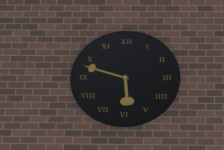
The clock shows **5:48**
